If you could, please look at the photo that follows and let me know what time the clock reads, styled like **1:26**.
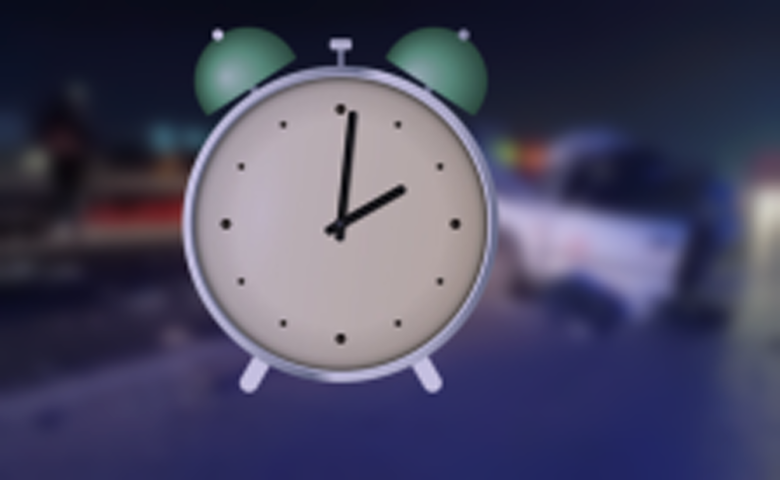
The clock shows **2:01**
